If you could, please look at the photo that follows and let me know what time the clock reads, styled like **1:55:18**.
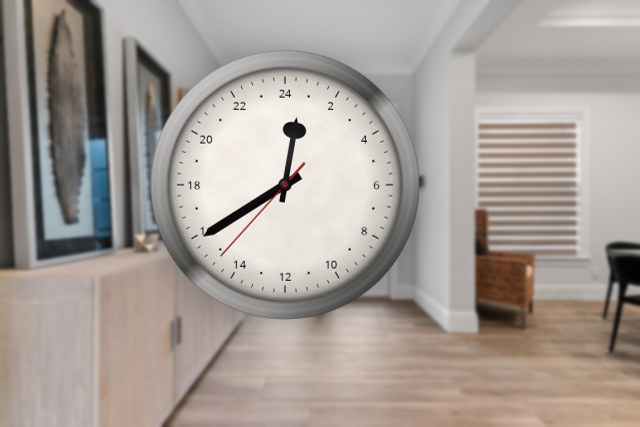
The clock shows **0:39:37**
